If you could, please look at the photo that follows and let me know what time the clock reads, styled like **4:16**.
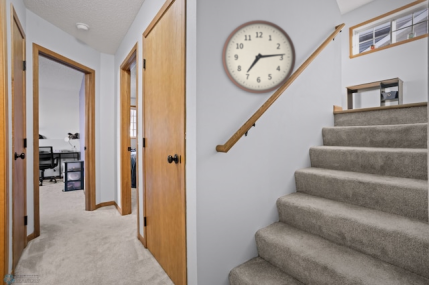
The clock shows **7:14**
